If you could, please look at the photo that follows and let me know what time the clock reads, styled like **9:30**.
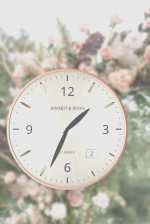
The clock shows **1:34**
